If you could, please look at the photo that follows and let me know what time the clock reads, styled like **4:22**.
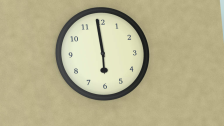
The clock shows **5:59**
